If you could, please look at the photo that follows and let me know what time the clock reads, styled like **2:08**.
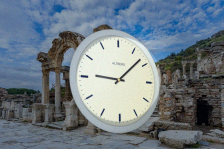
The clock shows **9:08**
